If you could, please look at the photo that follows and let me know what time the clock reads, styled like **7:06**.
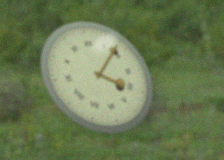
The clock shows **4:08**
